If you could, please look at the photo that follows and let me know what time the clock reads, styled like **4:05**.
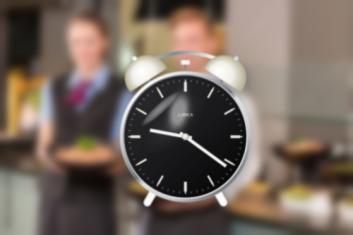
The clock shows **9:21**
